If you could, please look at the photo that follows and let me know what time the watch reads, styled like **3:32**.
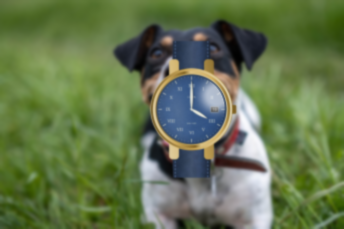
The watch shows **4:00**
